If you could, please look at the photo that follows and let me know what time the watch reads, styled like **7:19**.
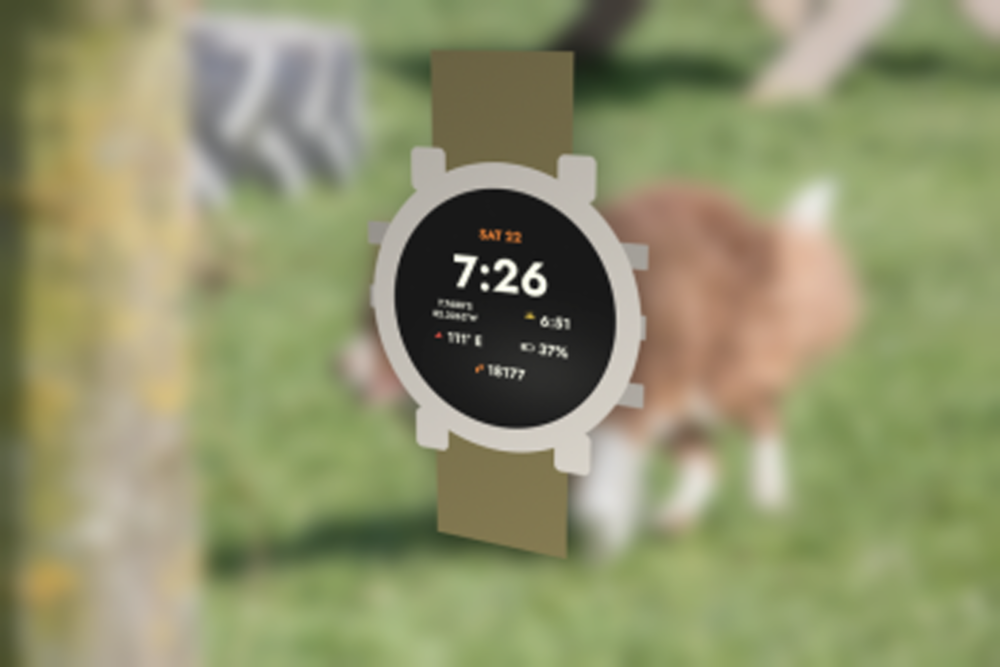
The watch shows **7:26**
